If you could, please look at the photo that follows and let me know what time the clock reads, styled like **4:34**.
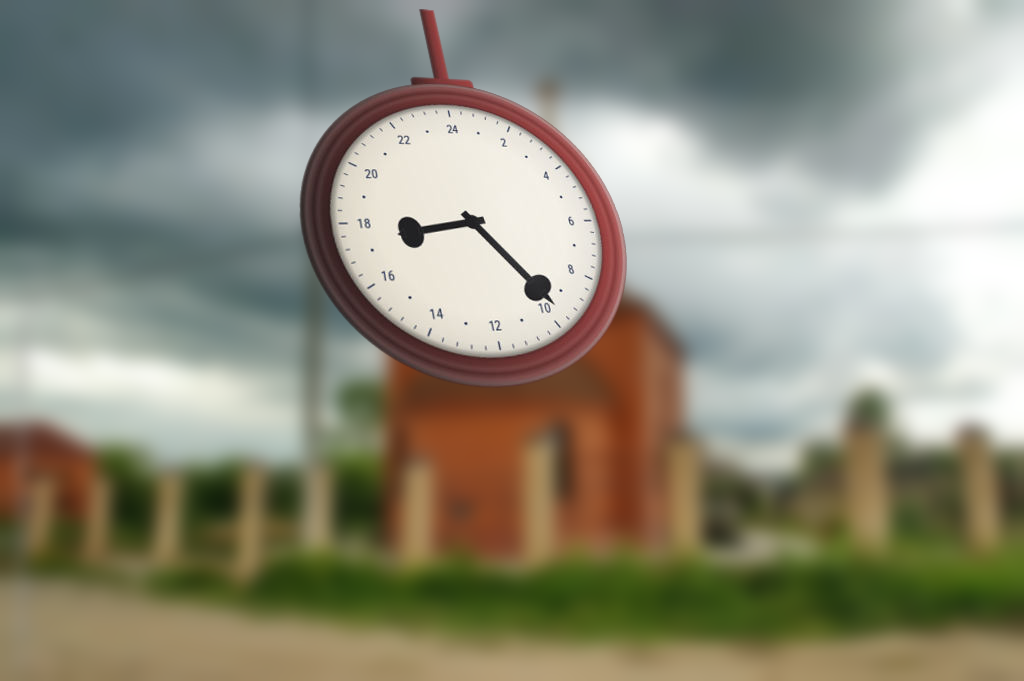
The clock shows **17:24**
